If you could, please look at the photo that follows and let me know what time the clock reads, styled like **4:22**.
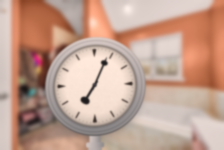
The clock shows **7:04**
